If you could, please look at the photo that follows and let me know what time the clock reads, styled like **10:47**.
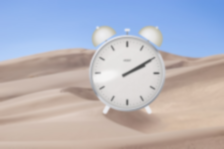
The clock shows **2:10**
